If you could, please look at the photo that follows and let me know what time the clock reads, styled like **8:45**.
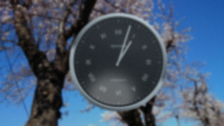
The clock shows **1:03**
